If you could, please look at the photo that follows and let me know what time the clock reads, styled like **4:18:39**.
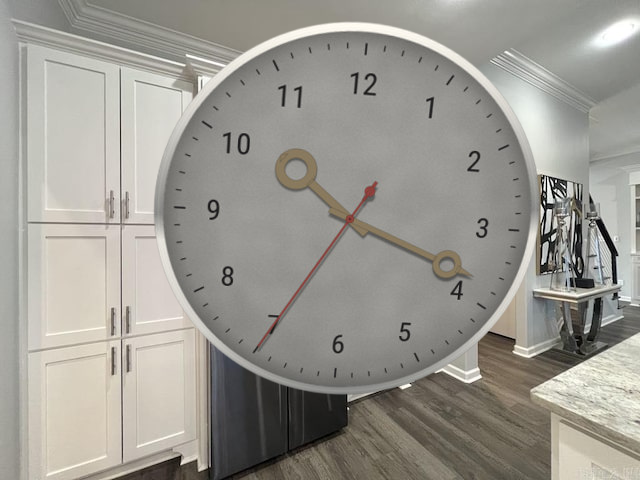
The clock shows **10:18:35**
